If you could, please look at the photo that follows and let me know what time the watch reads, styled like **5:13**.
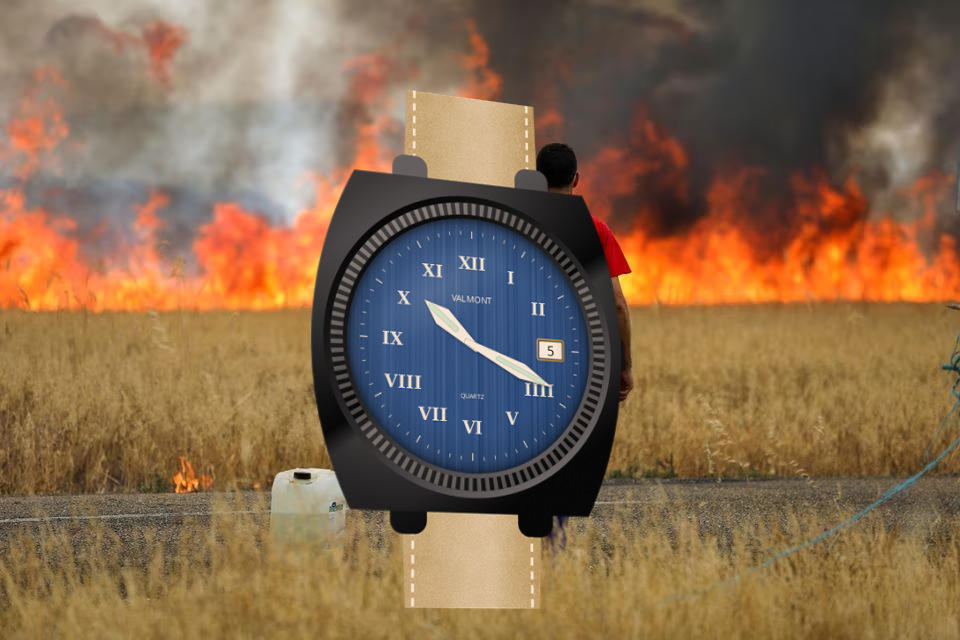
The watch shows **10:19**
